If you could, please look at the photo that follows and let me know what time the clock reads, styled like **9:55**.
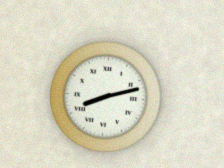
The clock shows **8:12**
